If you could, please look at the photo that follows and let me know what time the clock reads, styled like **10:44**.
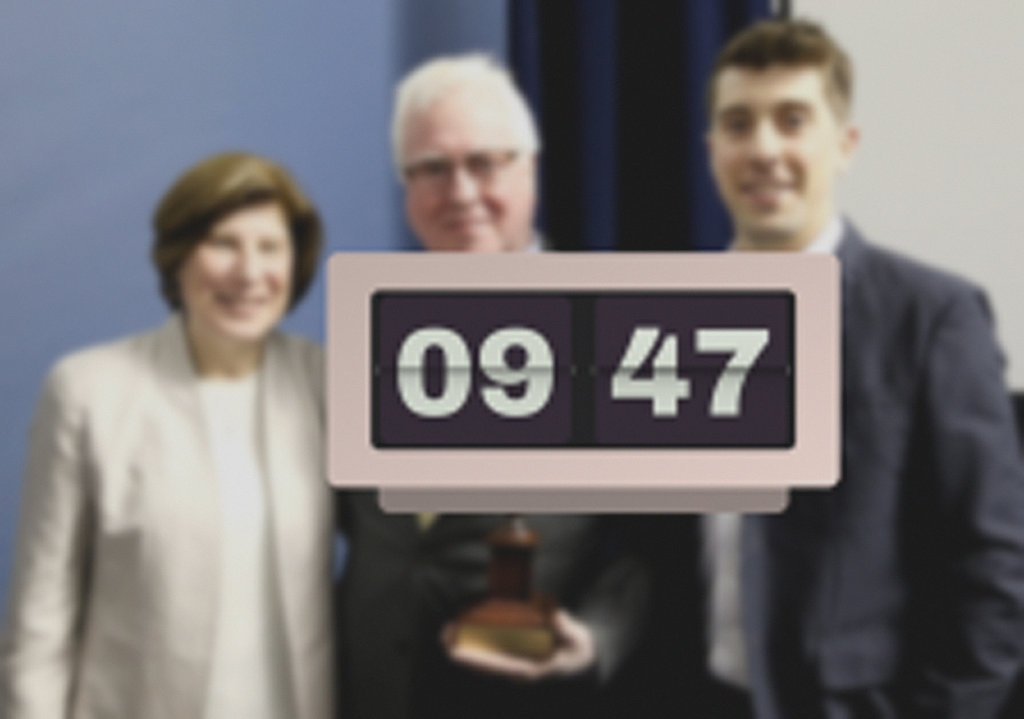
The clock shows **9:47**
